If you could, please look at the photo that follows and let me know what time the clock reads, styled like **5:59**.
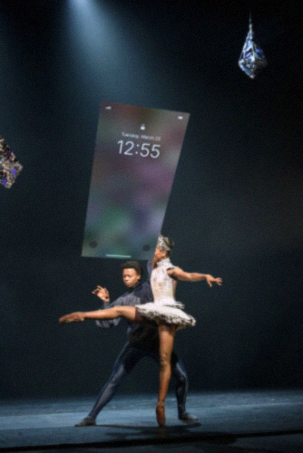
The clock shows **12:55**
